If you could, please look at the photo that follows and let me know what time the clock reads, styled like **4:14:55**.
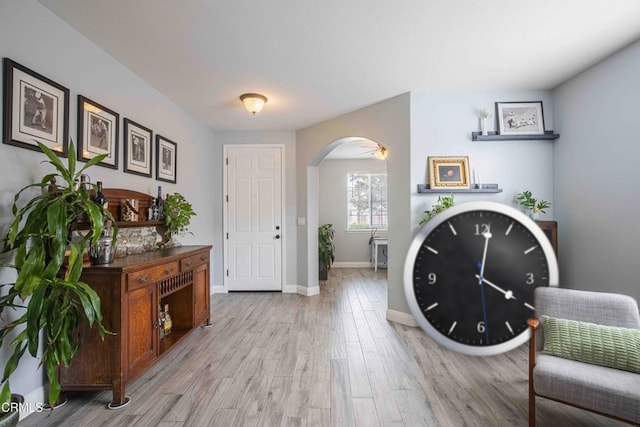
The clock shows **4:01:29**
